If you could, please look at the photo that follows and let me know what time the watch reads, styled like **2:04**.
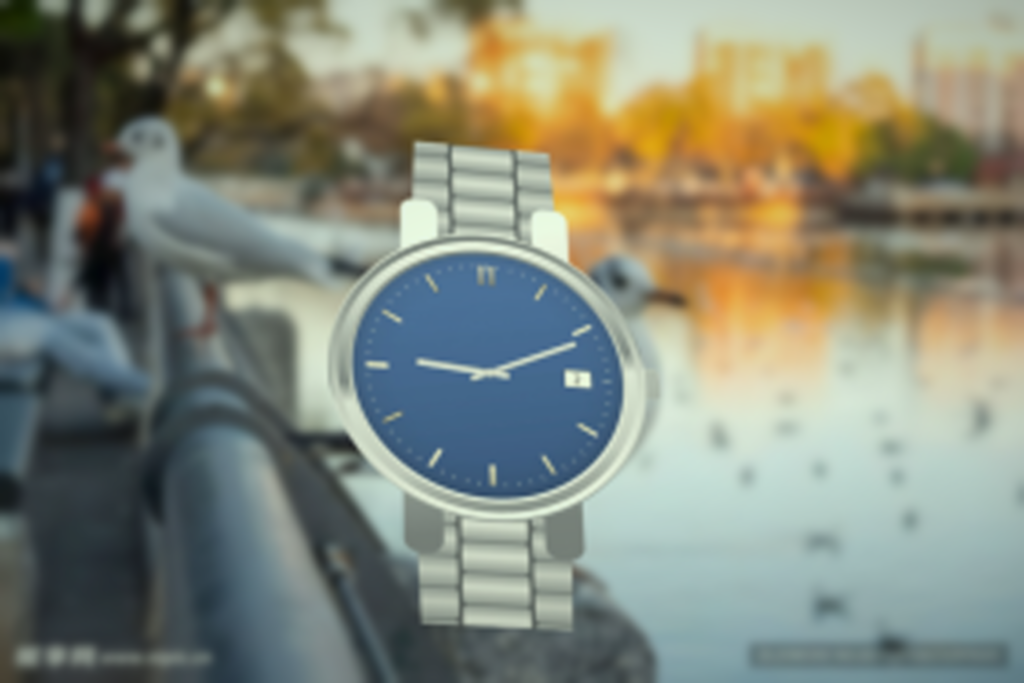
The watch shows **9:11**
